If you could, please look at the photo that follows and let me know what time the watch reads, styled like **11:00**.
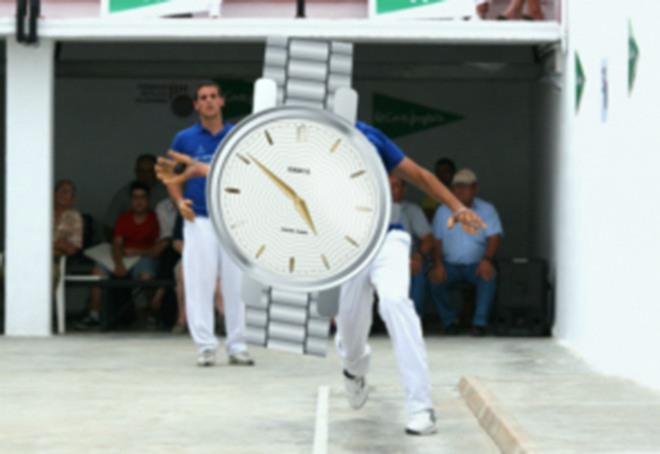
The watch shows **4:51**
